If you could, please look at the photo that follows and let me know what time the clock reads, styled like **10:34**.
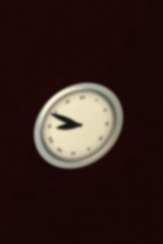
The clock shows **8:49**
